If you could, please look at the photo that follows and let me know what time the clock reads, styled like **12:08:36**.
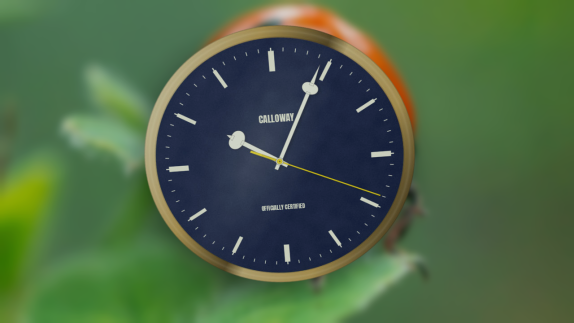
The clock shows **10:04:19**
